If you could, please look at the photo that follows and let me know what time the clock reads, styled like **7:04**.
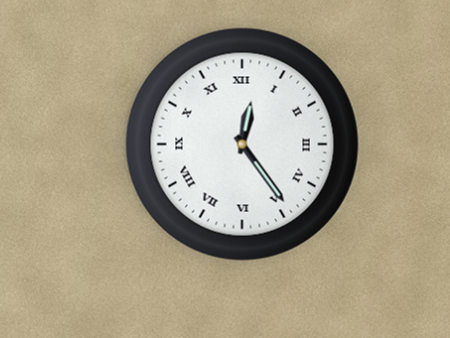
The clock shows **12:24**
